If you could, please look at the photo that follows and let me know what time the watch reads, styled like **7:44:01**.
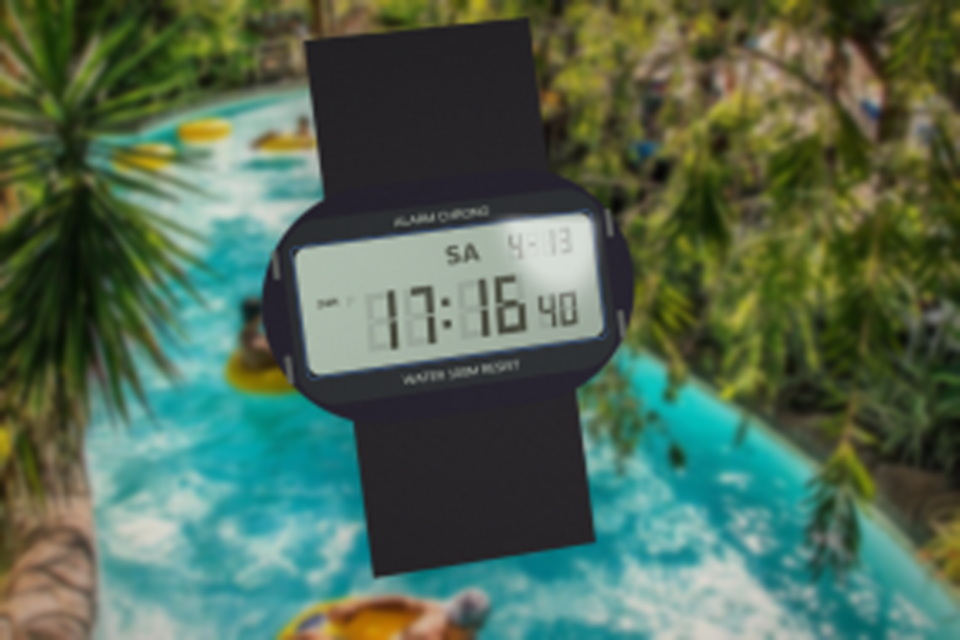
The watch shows **17:16:40**
